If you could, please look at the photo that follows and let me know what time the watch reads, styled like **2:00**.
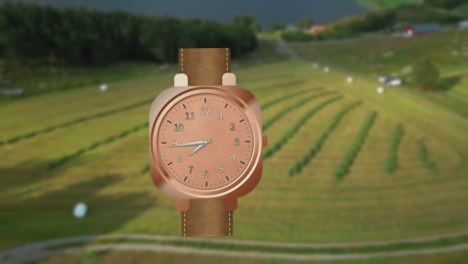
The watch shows **7:44**
